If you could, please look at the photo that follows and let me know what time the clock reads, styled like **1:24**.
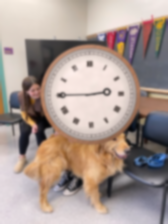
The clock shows **2:45**
